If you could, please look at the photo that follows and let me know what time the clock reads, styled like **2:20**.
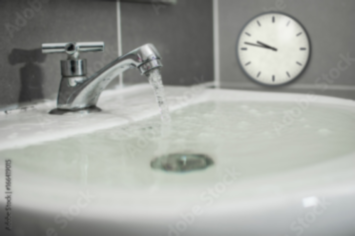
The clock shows **9:47**
